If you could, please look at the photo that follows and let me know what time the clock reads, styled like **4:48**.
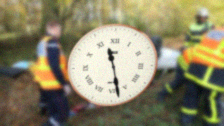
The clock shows **11:28**
